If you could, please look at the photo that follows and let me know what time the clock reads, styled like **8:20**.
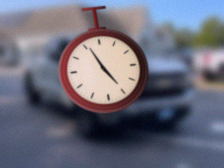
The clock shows **4:56**
